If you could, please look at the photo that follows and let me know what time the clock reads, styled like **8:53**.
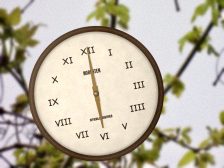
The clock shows **6:00**
